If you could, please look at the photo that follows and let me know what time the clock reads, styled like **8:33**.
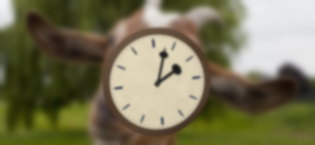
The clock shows **2:03**
